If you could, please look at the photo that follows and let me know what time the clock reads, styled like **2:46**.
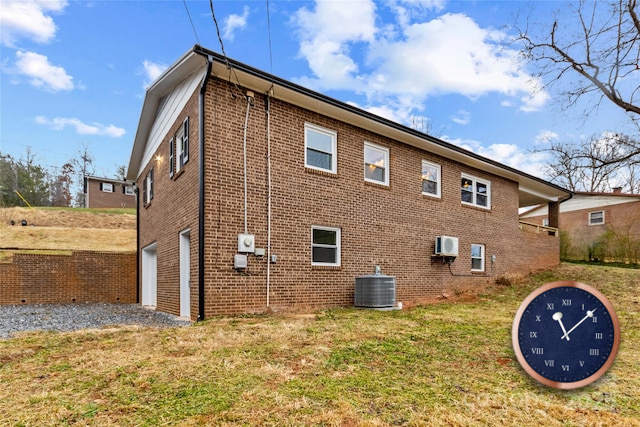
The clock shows **11:08**
